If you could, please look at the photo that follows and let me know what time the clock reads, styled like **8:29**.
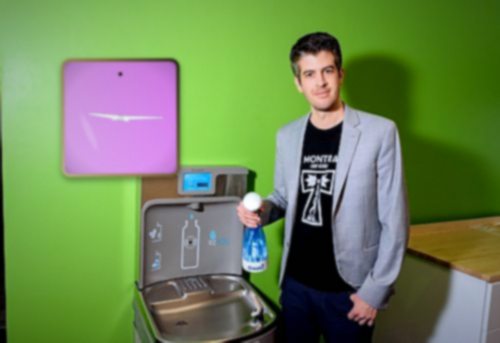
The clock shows **9:15**
